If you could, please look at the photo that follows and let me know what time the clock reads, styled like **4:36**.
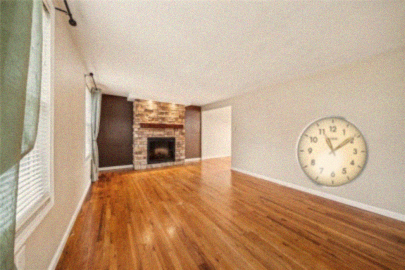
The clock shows **11:09**
